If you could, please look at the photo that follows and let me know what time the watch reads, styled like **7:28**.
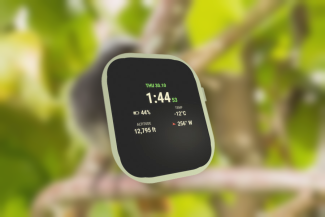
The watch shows **1:44**
